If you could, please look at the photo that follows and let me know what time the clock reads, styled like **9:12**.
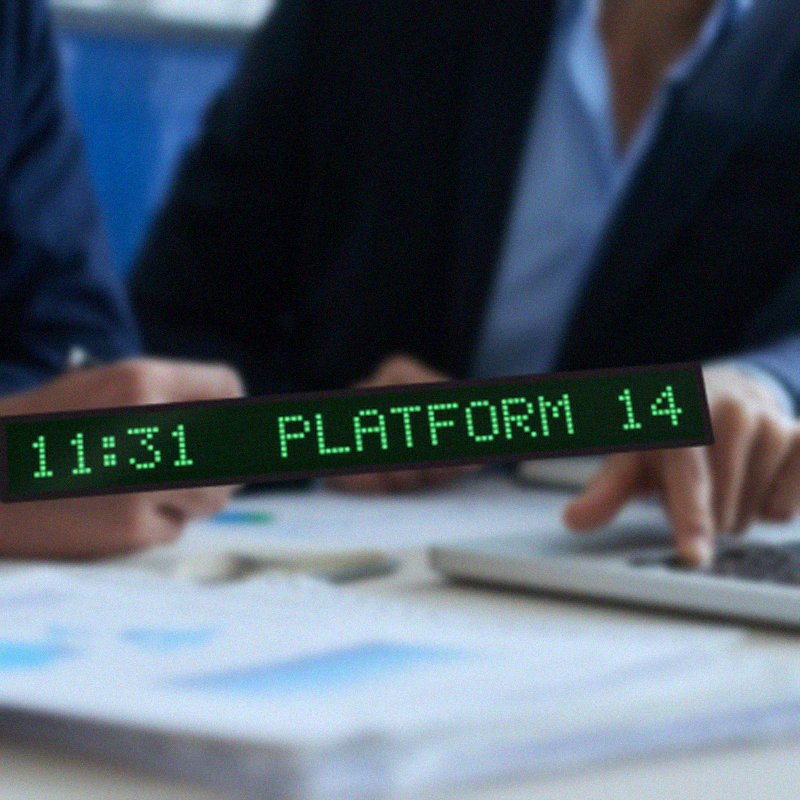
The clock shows **11:31**
